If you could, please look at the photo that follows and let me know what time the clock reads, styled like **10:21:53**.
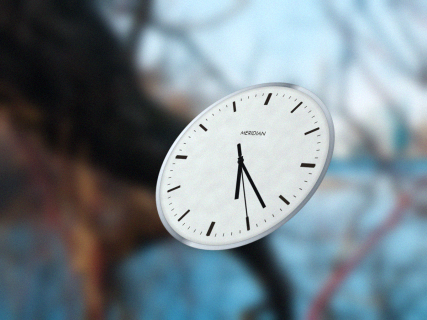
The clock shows **5:22:25**
